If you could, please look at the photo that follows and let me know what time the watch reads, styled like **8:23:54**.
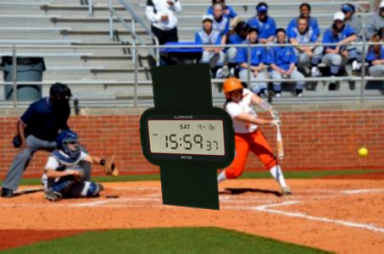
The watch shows **15:59:37**
